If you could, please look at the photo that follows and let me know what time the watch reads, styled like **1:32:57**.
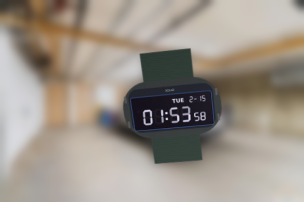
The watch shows **1:53:58**
